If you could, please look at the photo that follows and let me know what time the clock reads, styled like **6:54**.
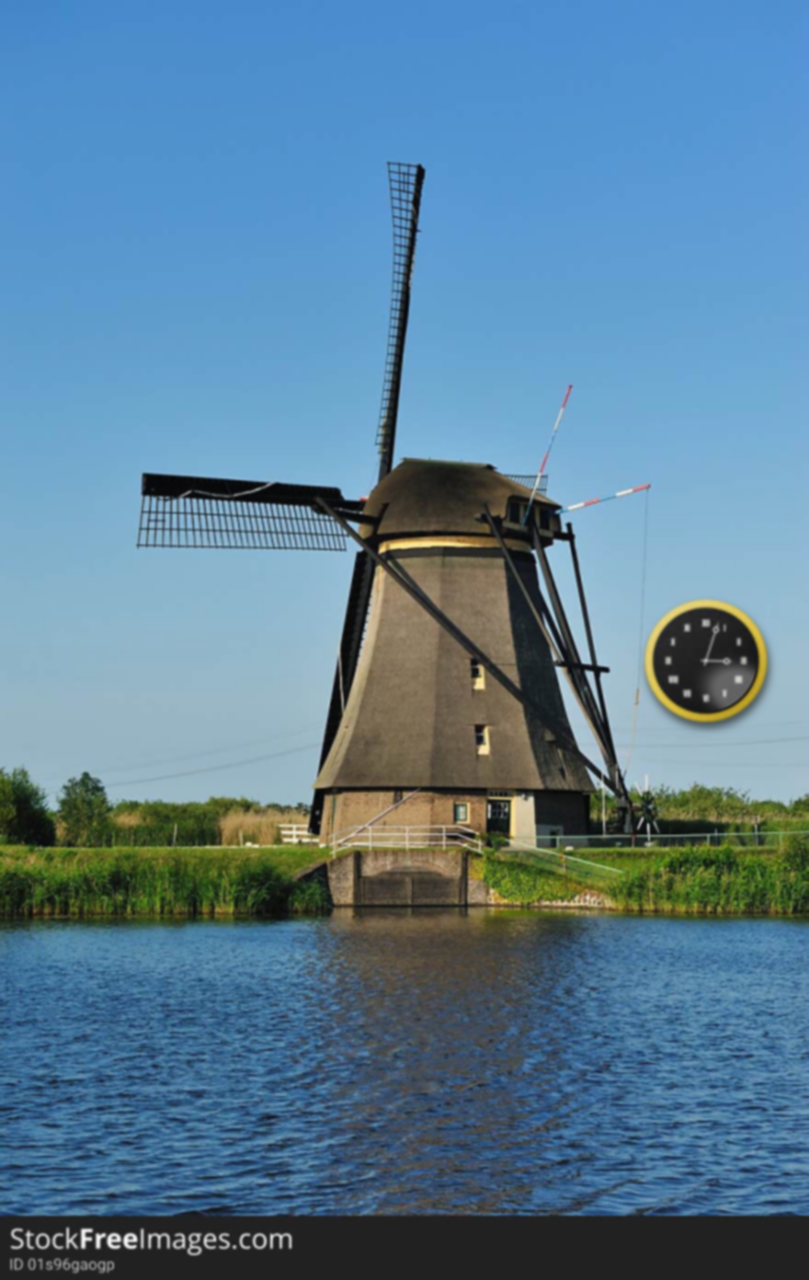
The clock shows **3:03**
